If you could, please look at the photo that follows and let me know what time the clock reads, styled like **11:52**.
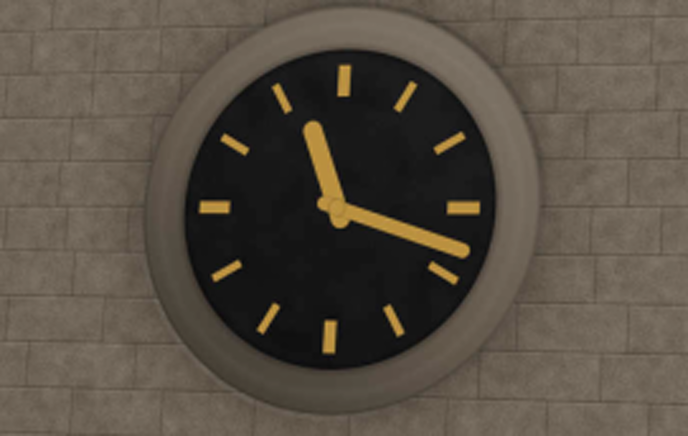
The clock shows **11:18**
